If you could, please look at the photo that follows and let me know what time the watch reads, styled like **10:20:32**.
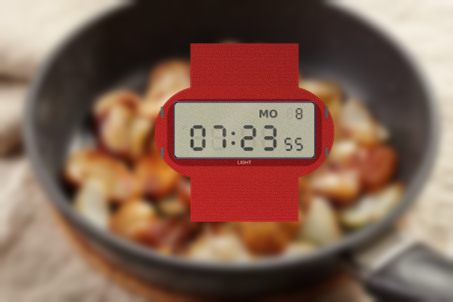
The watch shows **7:23:55**
